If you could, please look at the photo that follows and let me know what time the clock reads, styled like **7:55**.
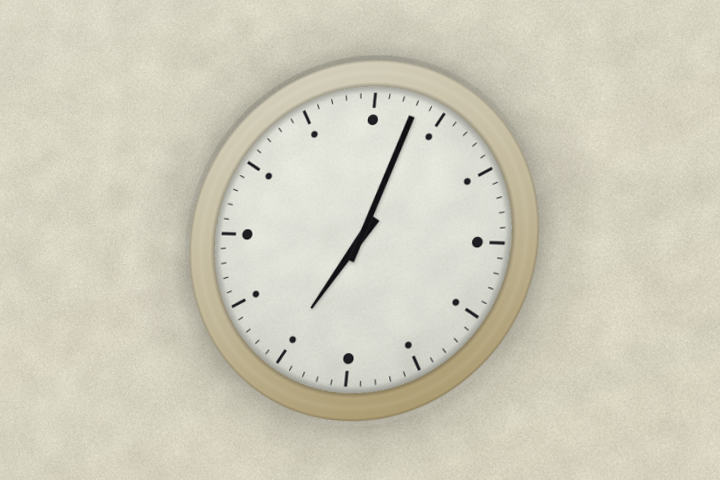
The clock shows **7:03**
